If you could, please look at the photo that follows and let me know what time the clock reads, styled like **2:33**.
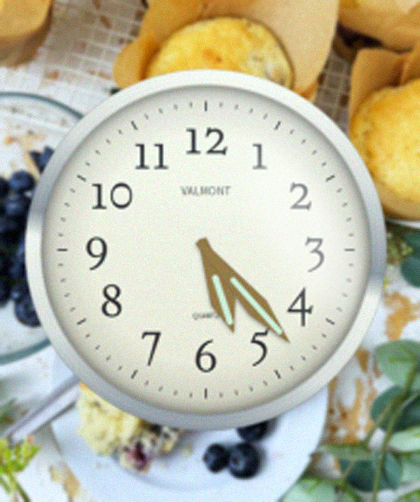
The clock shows **5:23**
